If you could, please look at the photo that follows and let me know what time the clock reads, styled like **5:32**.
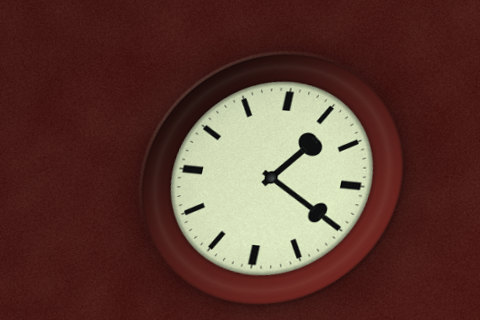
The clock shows **1:20**
